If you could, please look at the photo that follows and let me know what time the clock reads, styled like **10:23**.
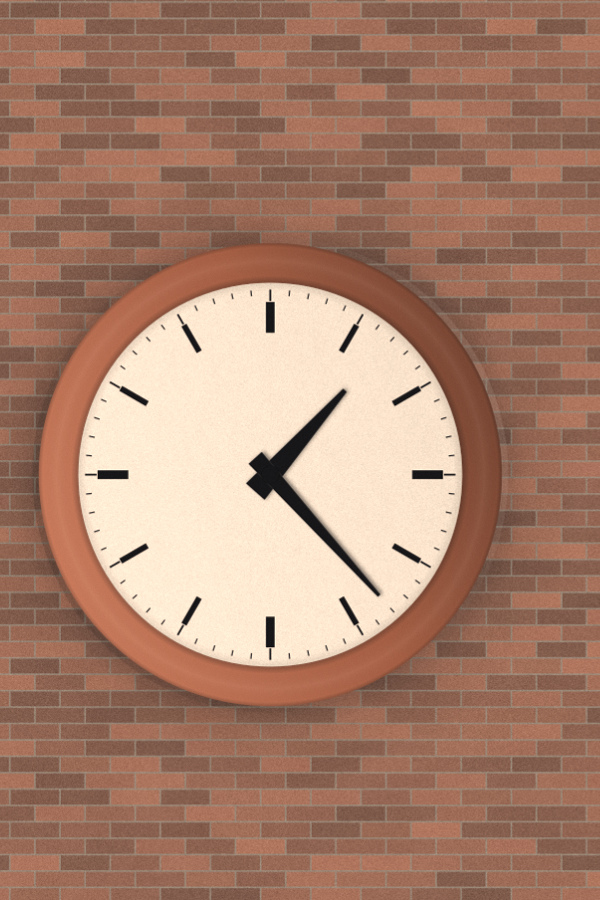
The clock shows **1:23**
